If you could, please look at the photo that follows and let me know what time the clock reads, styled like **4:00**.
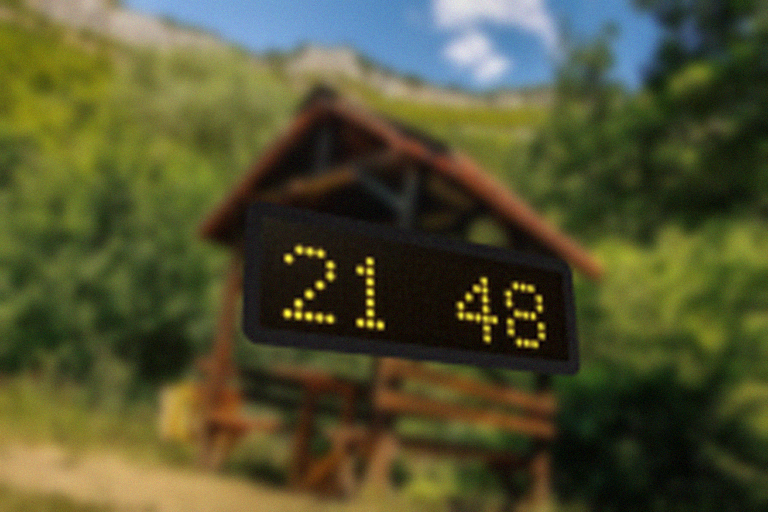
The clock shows **21:48**
